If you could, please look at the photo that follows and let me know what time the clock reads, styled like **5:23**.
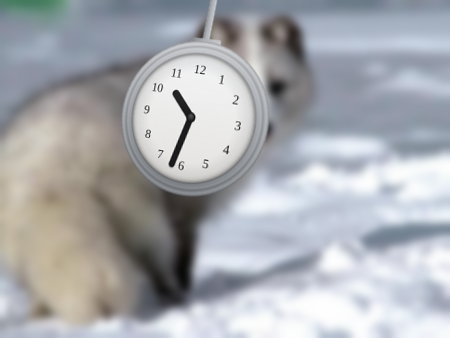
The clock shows **10:32**
